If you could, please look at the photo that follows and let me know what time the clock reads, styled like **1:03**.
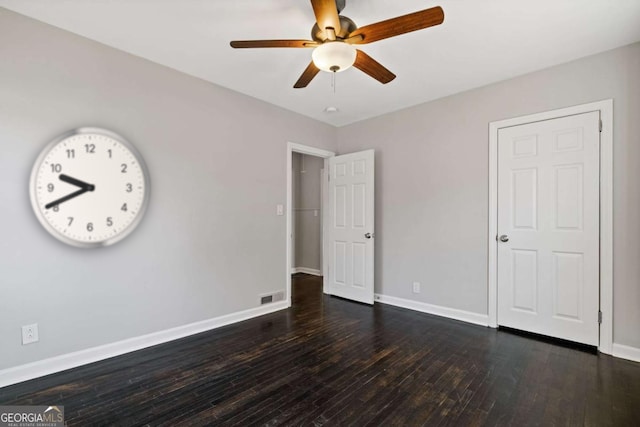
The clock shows **9:41**
